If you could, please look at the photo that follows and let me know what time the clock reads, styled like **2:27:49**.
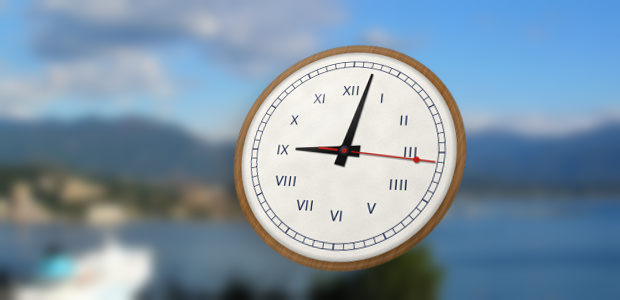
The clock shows **9:02:16**
